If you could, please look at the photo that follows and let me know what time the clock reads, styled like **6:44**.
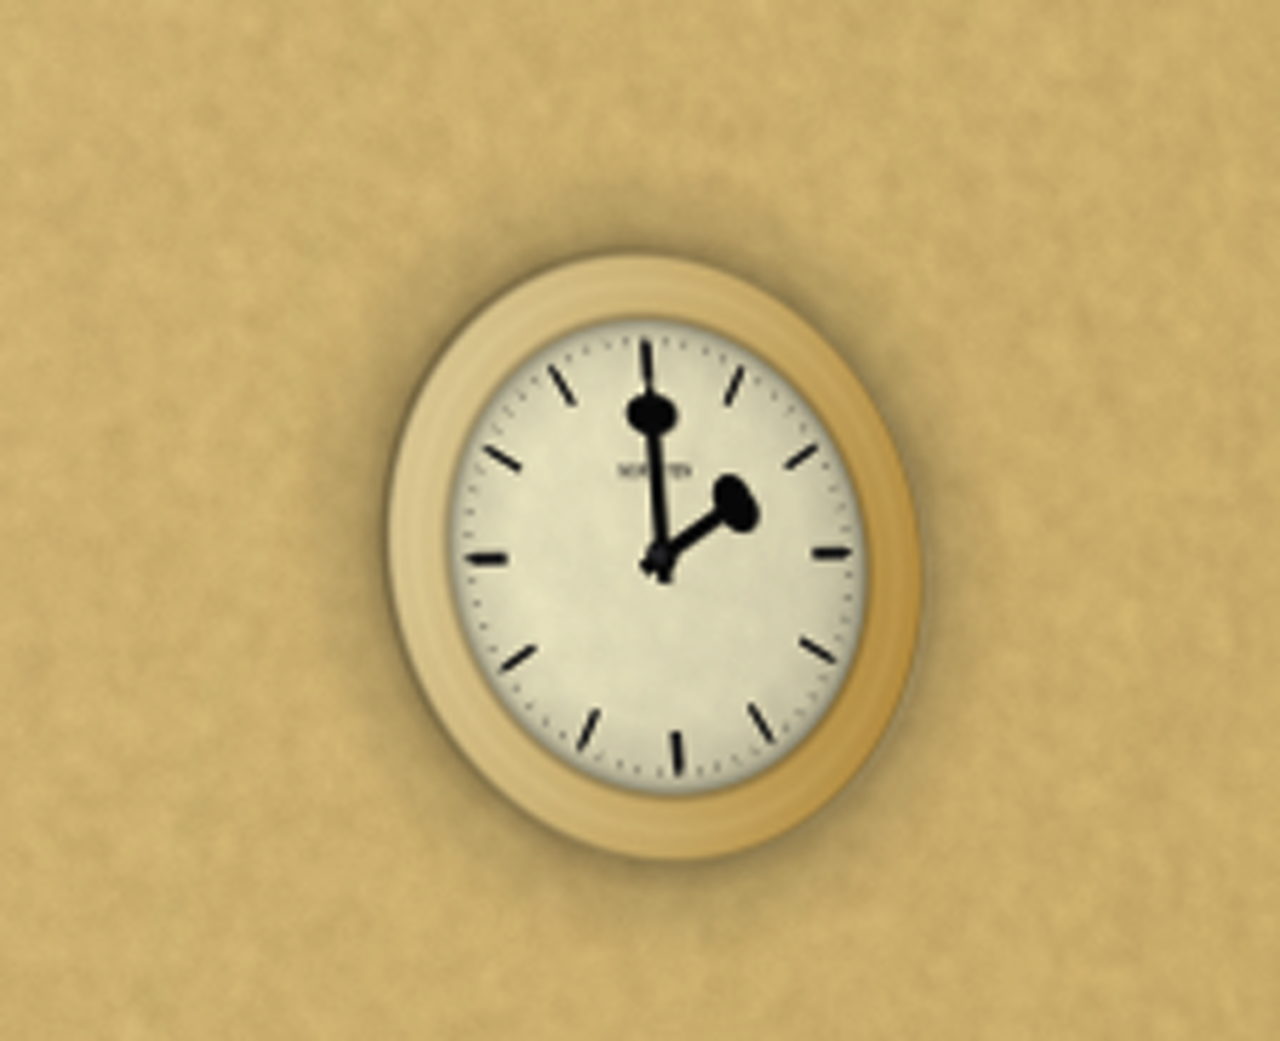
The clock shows **2:00**
